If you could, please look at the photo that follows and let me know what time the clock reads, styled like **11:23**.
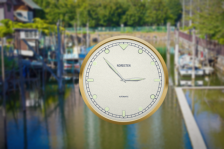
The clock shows **2:53**
